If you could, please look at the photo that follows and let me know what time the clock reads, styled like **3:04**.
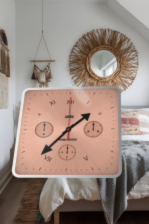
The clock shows **1:37**
